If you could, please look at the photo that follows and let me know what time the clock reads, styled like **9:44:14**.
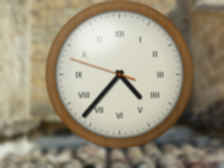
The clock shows **4:36:48**
